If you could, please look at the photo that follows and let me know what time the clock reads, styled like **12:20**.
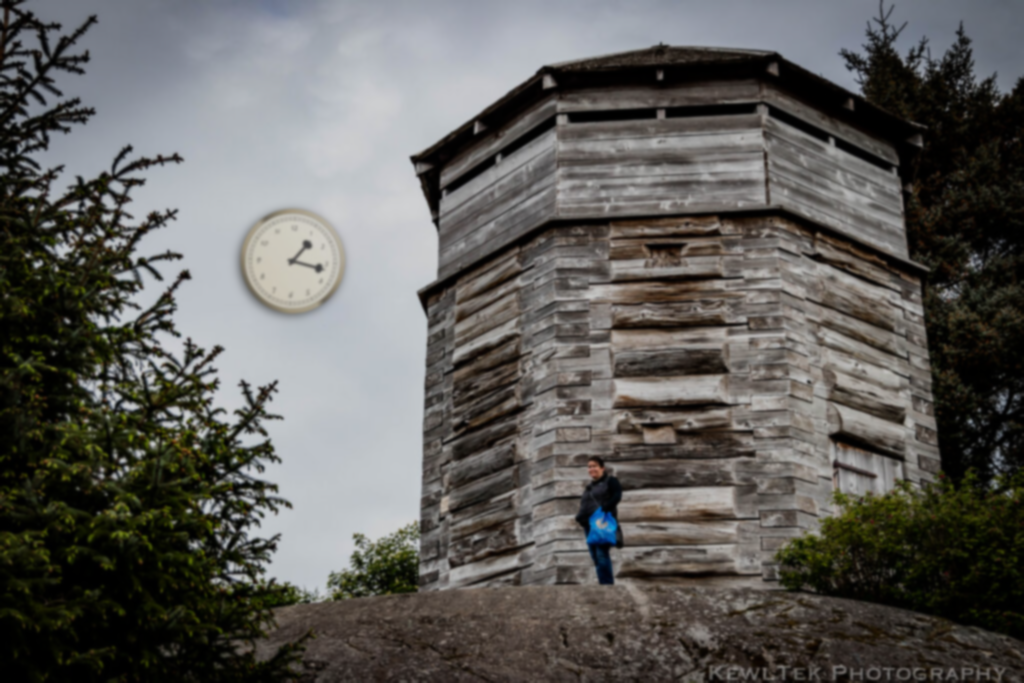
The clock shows **1:17**
